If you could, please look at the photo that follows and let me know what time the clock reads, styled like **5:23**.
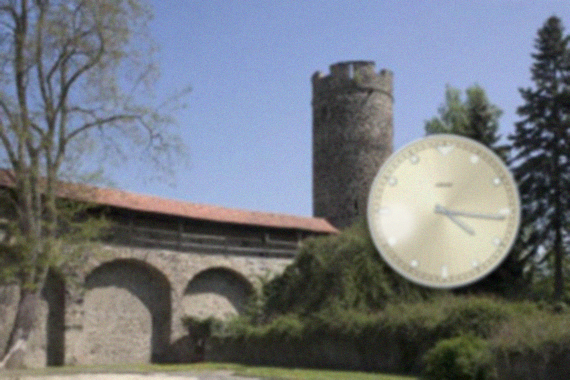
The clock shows **4:16**
